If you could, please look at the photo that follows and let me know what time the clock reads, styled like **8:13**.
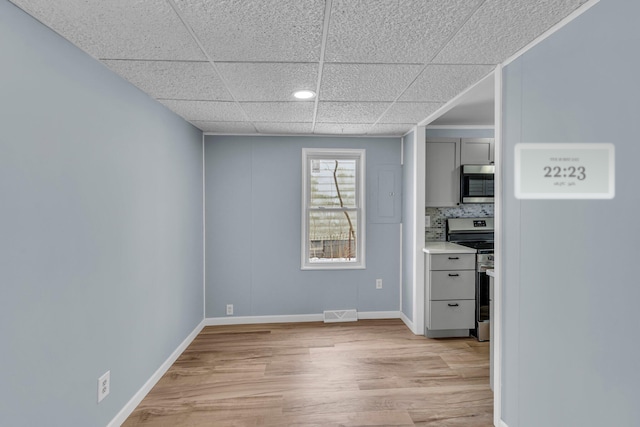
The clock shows **22:23**
